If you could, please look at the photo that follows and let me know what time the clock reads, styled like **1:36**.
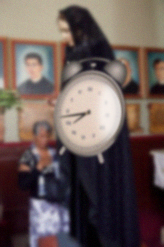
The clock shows **7:43**
